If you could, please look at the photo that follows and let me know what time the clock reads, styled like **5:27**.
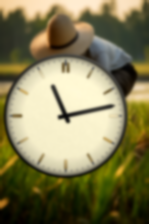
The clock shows **11:13**
